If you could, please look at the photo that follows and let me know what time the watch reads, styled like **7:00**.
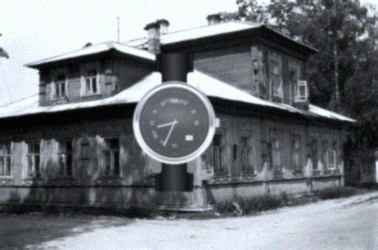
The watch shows **8:34**
